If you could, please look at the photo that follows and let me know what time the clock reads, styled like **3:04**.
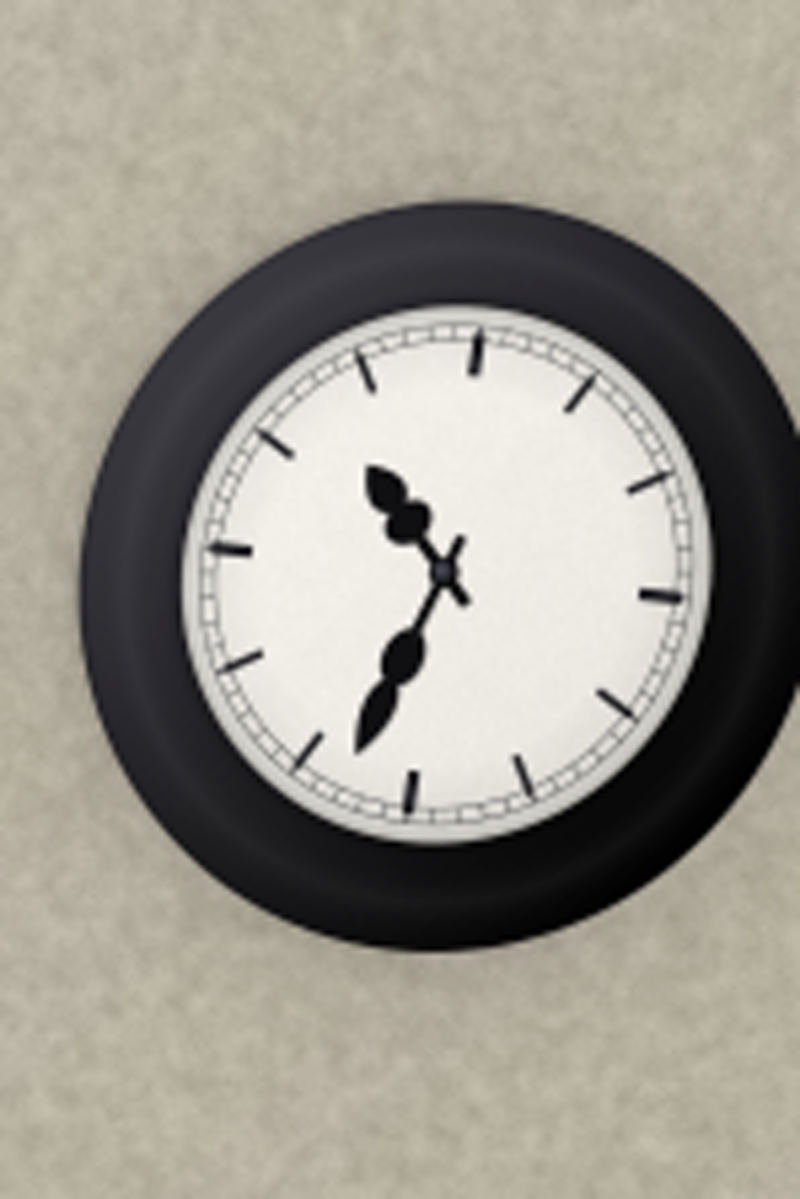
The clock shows **10:33**
